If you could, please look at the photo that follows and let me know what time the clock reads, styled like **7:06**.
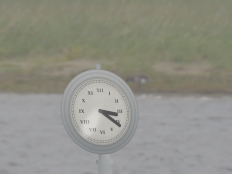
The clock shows **3:21**
